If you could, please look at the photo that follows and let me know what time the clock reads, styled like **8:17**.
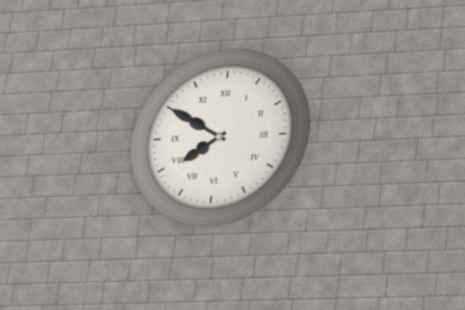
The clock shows **7:50**
